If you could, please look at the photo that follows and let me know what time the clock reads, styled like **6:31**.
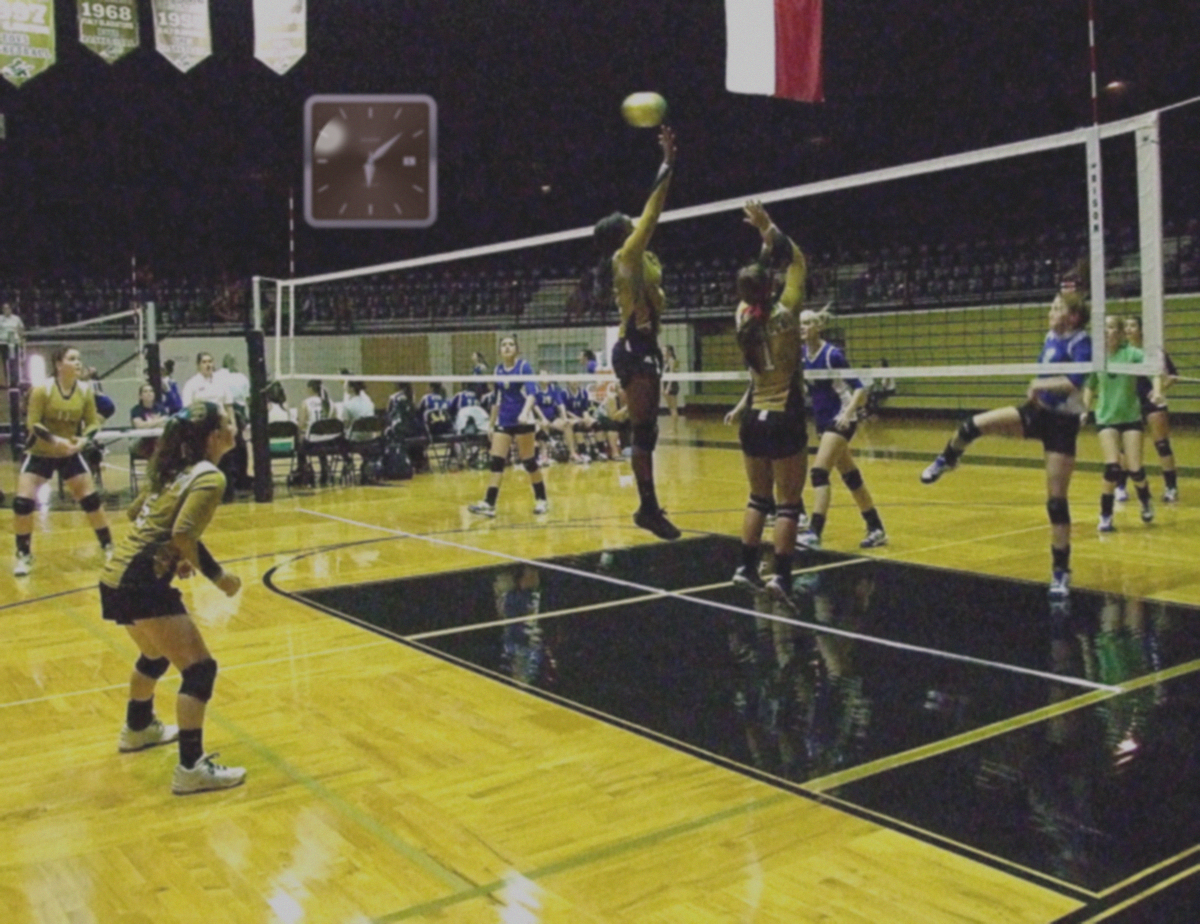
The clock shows **6:08**
